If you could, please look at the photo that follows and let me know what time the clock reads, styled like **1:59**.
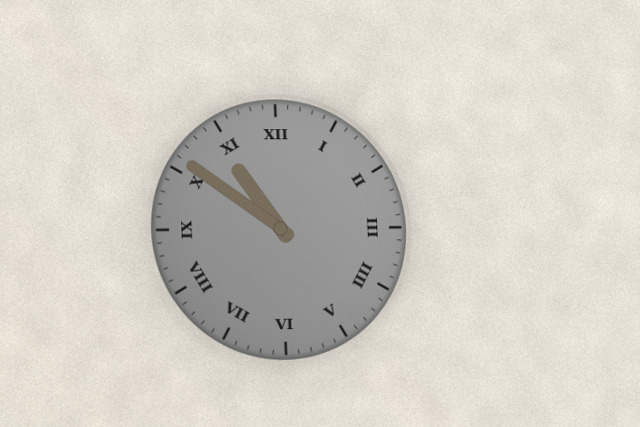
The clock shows **10:51**
